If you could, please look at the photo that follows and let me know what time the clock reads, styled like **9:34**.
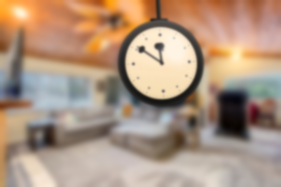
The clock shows **11:51**
